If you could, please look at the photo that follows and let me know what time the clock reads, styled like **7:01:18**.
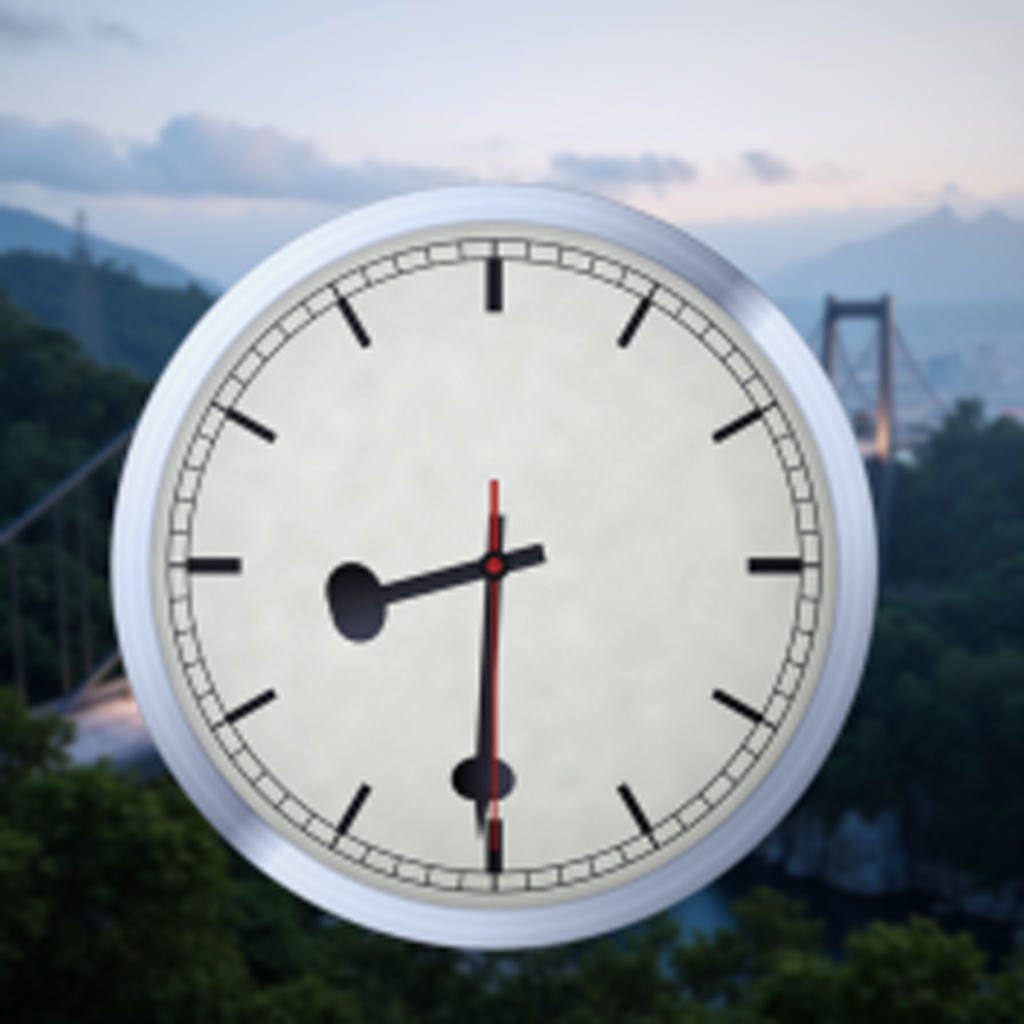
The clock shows **8:30:30**
